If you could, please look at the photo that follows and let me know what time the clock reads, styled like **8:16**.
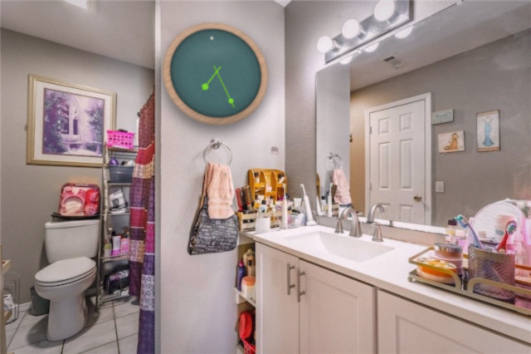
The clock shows **7:27**
